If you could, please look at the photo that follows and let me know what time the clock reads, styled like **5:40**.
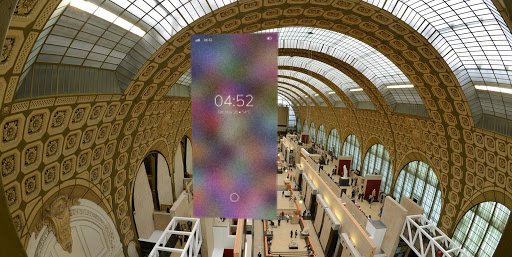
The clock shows **4:52**
